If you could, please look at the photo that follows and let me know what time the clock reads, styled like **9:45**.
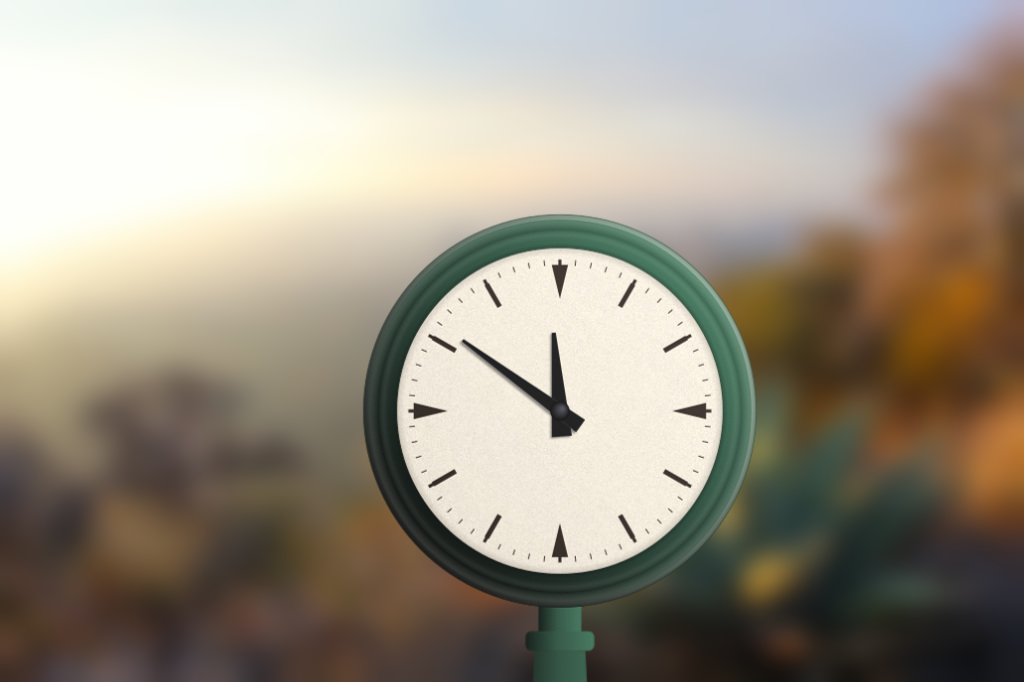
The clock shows **11:51**
